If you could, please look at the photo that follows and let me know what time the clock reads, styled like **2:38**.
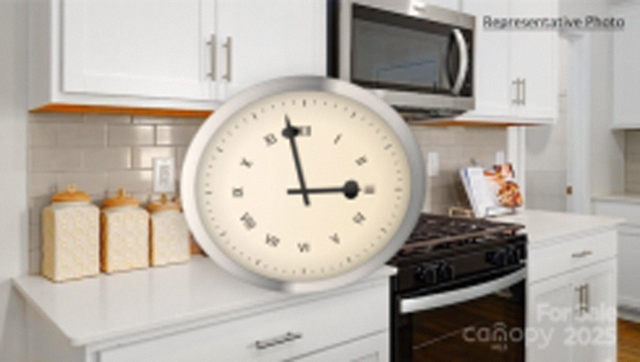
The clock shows **2:58**
